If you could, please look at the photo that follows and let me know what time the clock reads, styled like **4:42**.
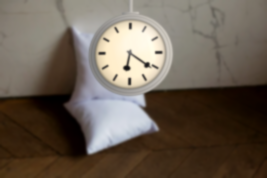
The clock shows **6:21**
